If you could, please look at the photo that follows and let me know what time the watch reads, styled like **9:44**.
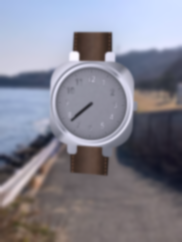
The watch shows **7:38**
